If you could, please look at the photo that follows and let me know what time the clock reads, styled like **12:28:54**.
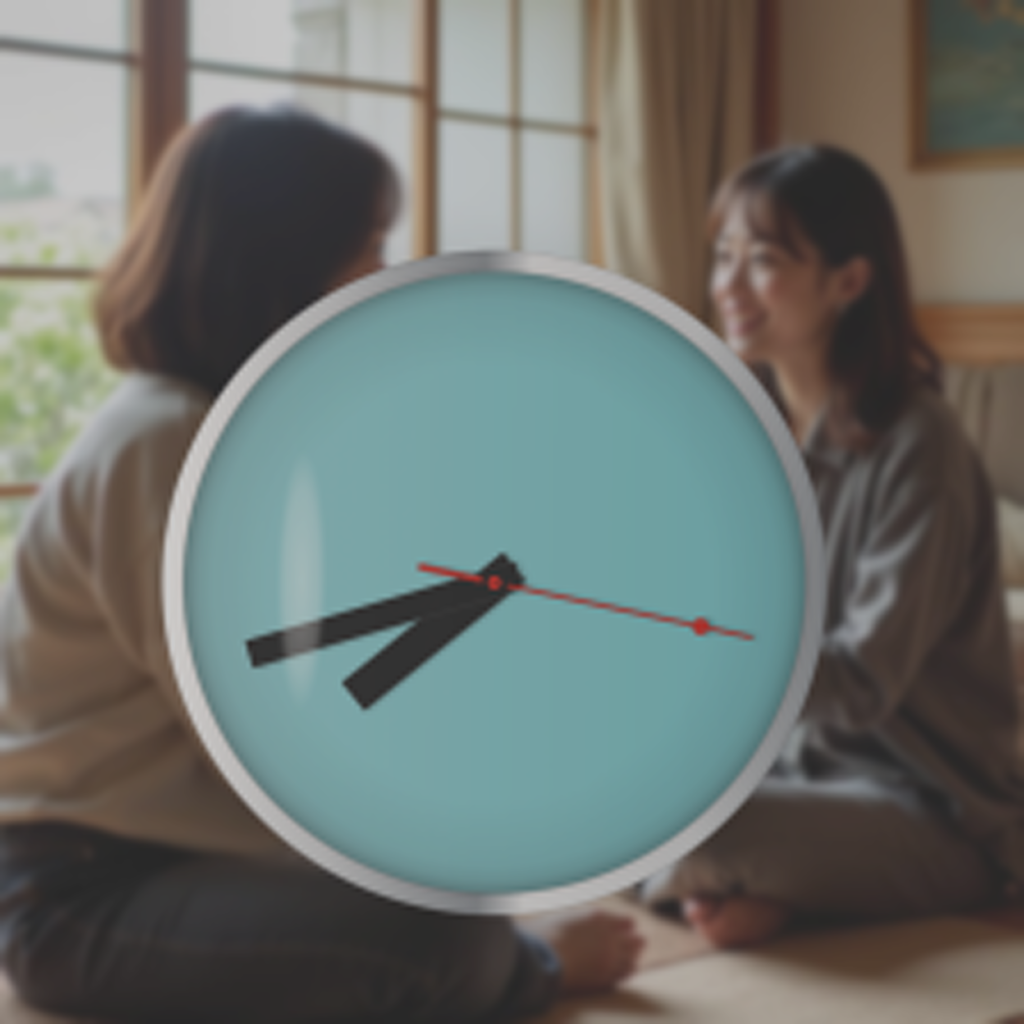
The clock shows **7:42:17**
